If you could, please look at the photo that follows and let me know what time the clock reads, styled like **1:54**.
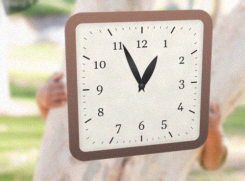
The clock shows **12:56**
